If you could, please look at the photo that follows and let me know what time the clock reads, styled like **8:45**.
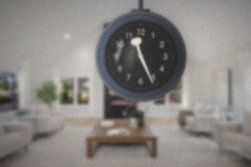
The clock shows **11:26**
